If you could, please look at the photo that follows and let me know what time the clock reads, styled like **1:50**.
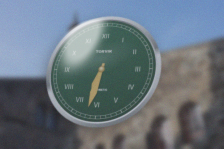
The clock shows **6:32**
